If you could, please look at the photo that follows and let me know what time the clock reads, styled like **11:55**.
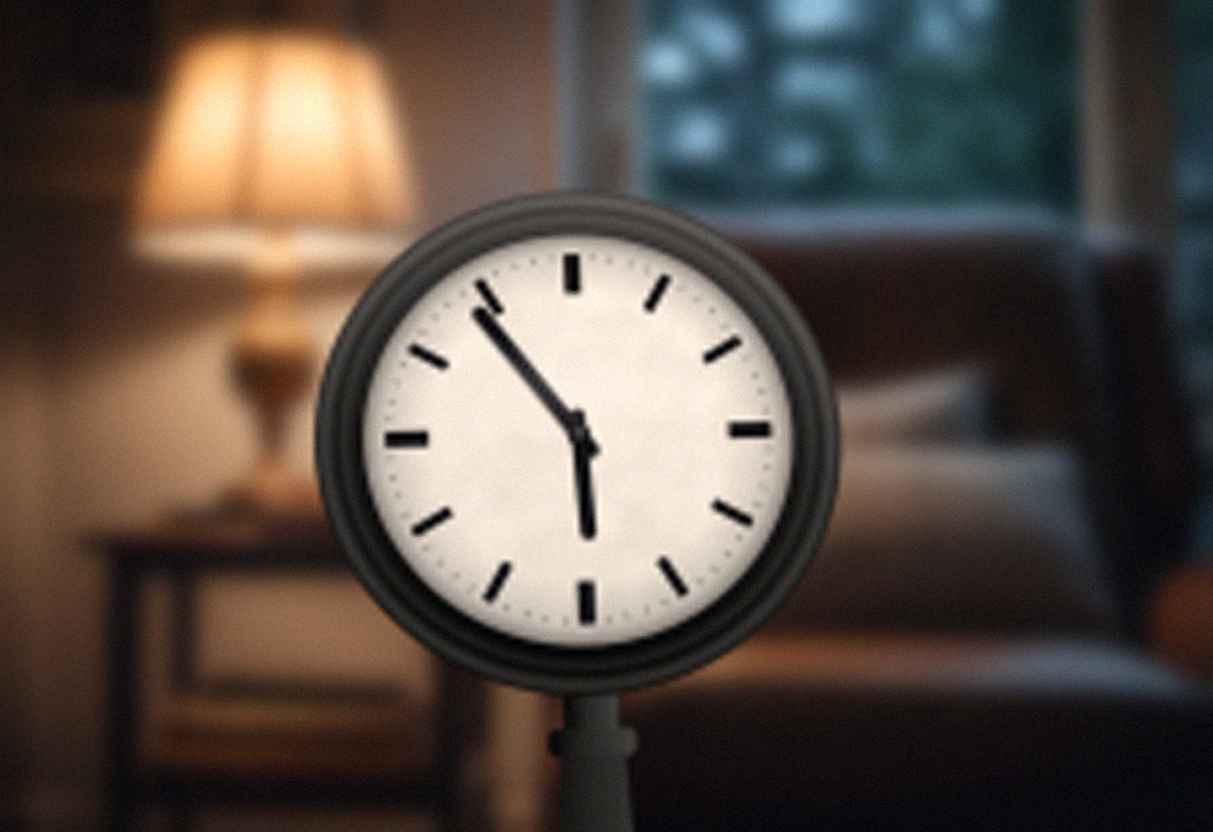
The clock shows **5:54**
